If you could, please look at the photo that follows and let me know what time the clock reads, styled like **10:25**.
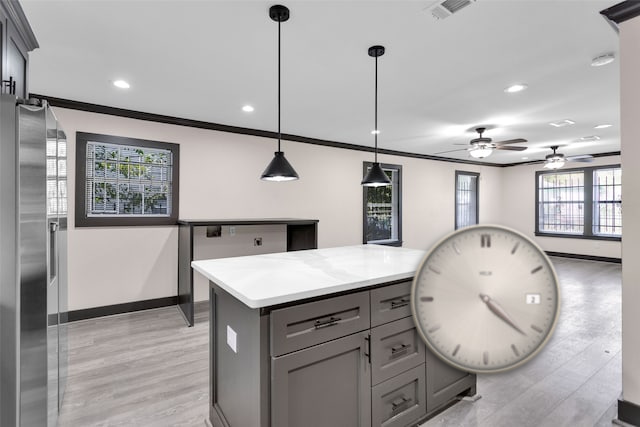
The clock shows **4:22**
